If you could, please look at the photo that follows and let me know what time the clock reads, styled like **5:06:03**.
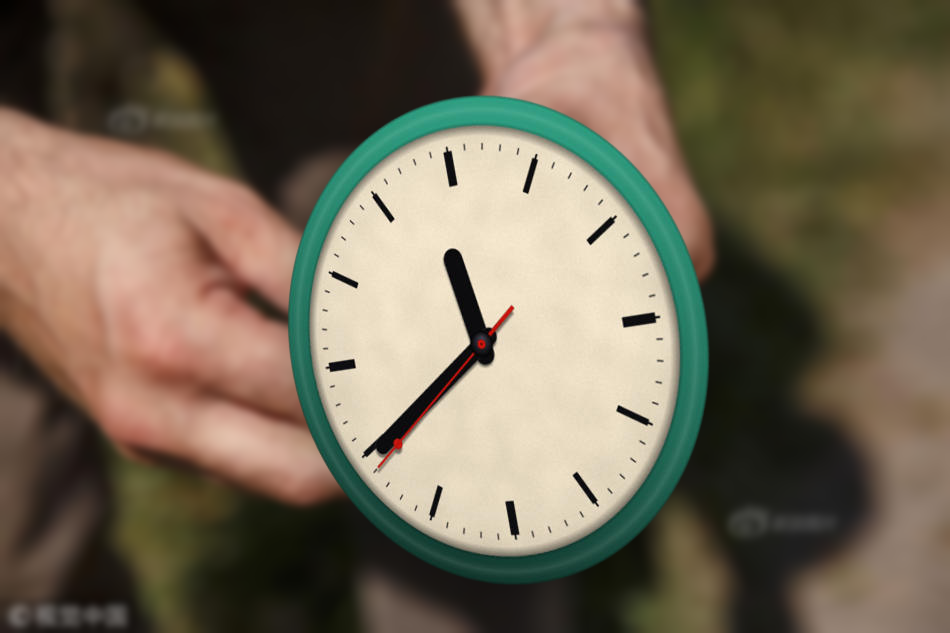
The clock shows **11:39:39**
